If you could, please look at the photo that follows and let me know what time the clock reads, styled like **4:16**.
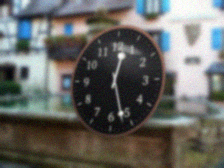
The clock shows **12:27**
